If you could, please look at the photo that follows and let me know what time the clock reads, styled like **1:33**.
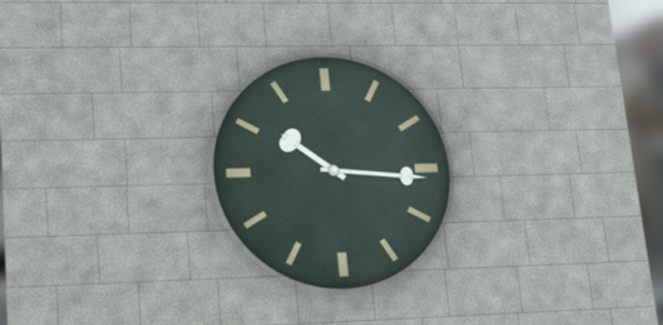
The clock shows **10:16**
